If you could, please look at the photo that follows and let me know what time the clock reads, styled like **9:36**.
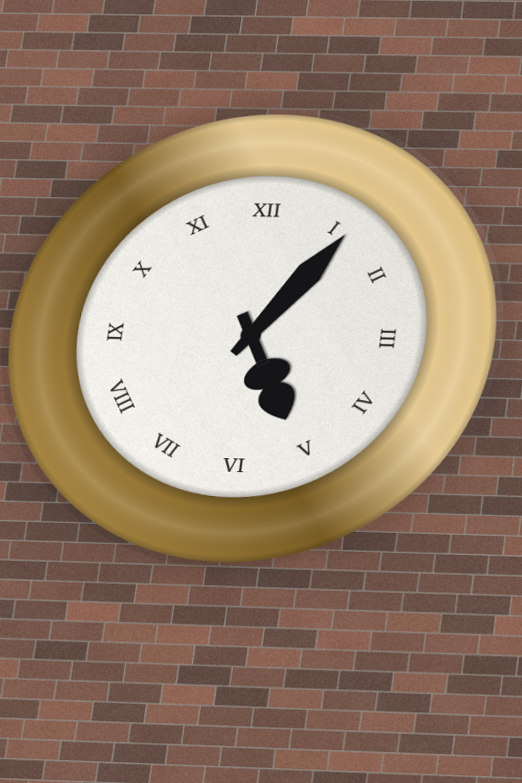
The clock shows **5:06**
